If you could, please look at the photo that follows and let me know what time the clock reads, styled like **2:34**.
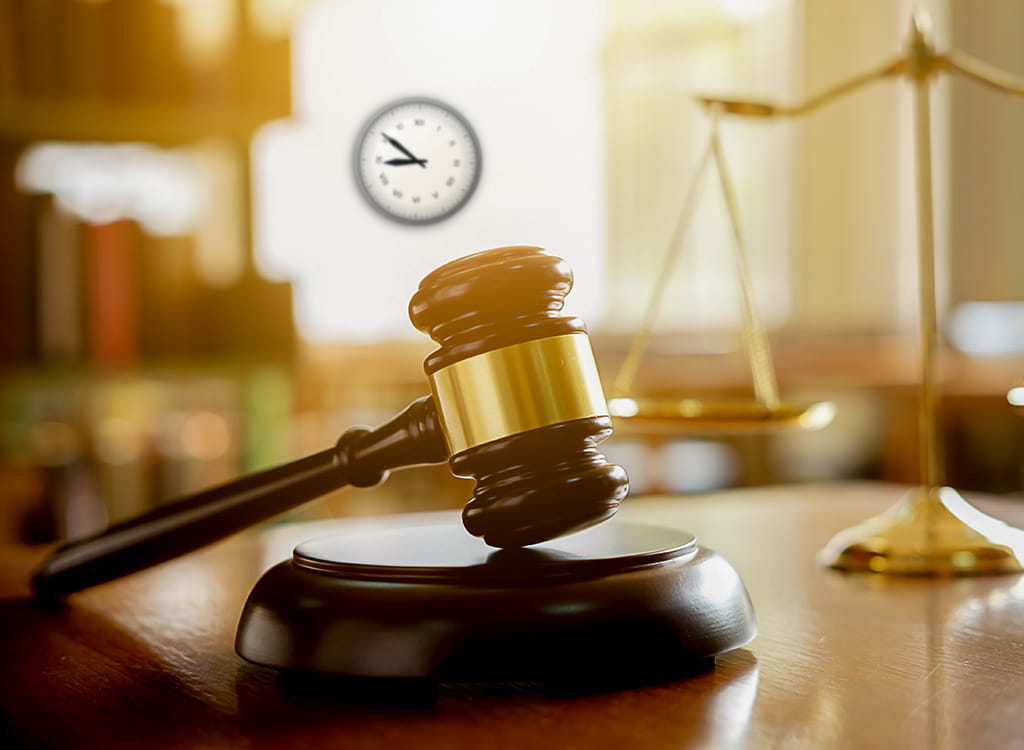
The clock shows **8:51**
